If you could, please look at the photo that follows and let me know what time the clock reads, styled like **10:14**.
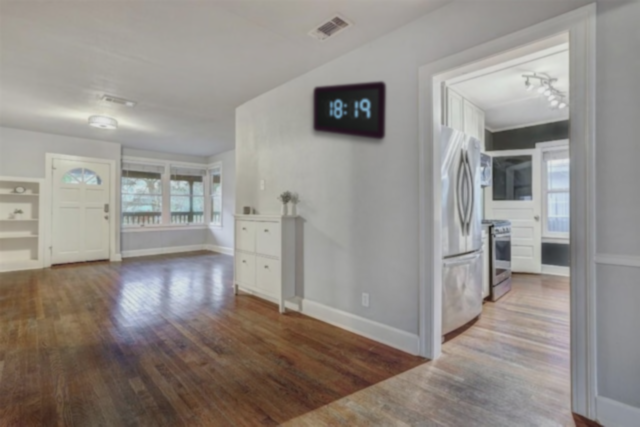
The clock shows **18:19**
